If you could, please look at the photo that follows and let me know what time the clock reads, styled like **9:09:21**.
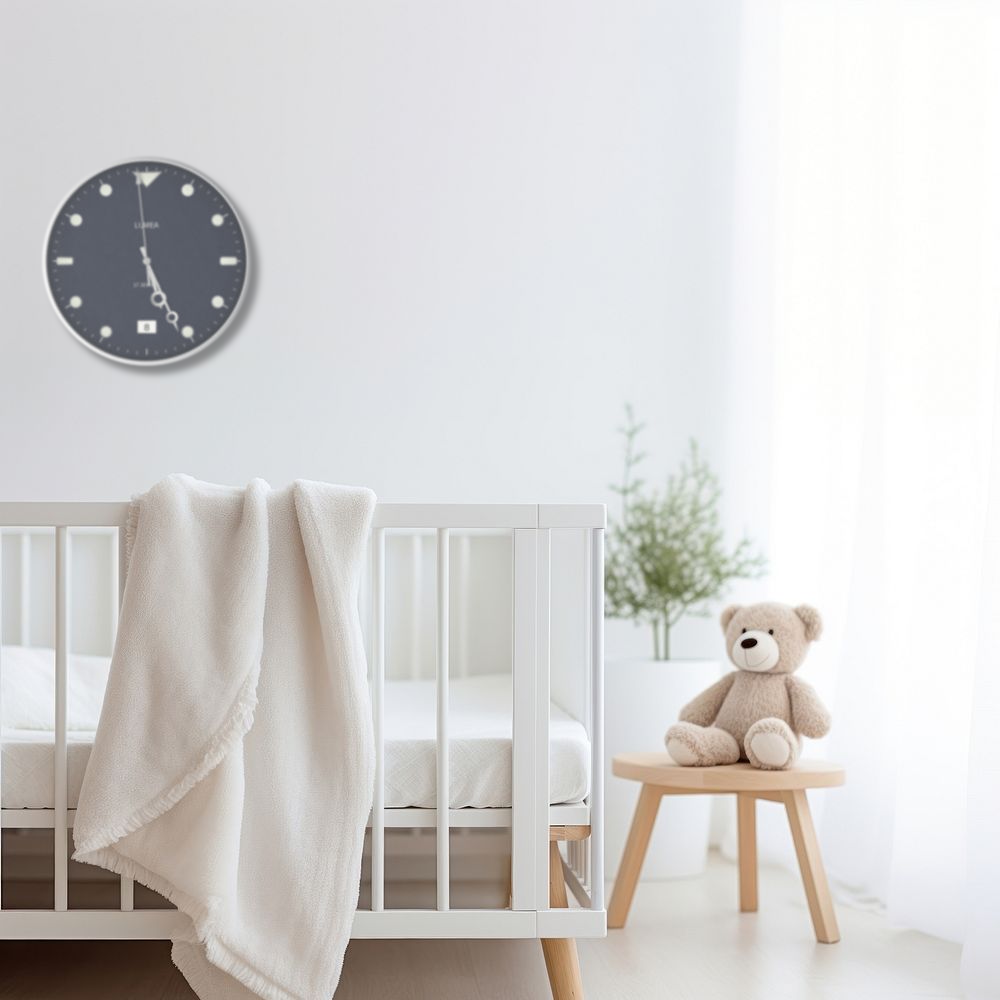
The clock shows **5:25:59**
